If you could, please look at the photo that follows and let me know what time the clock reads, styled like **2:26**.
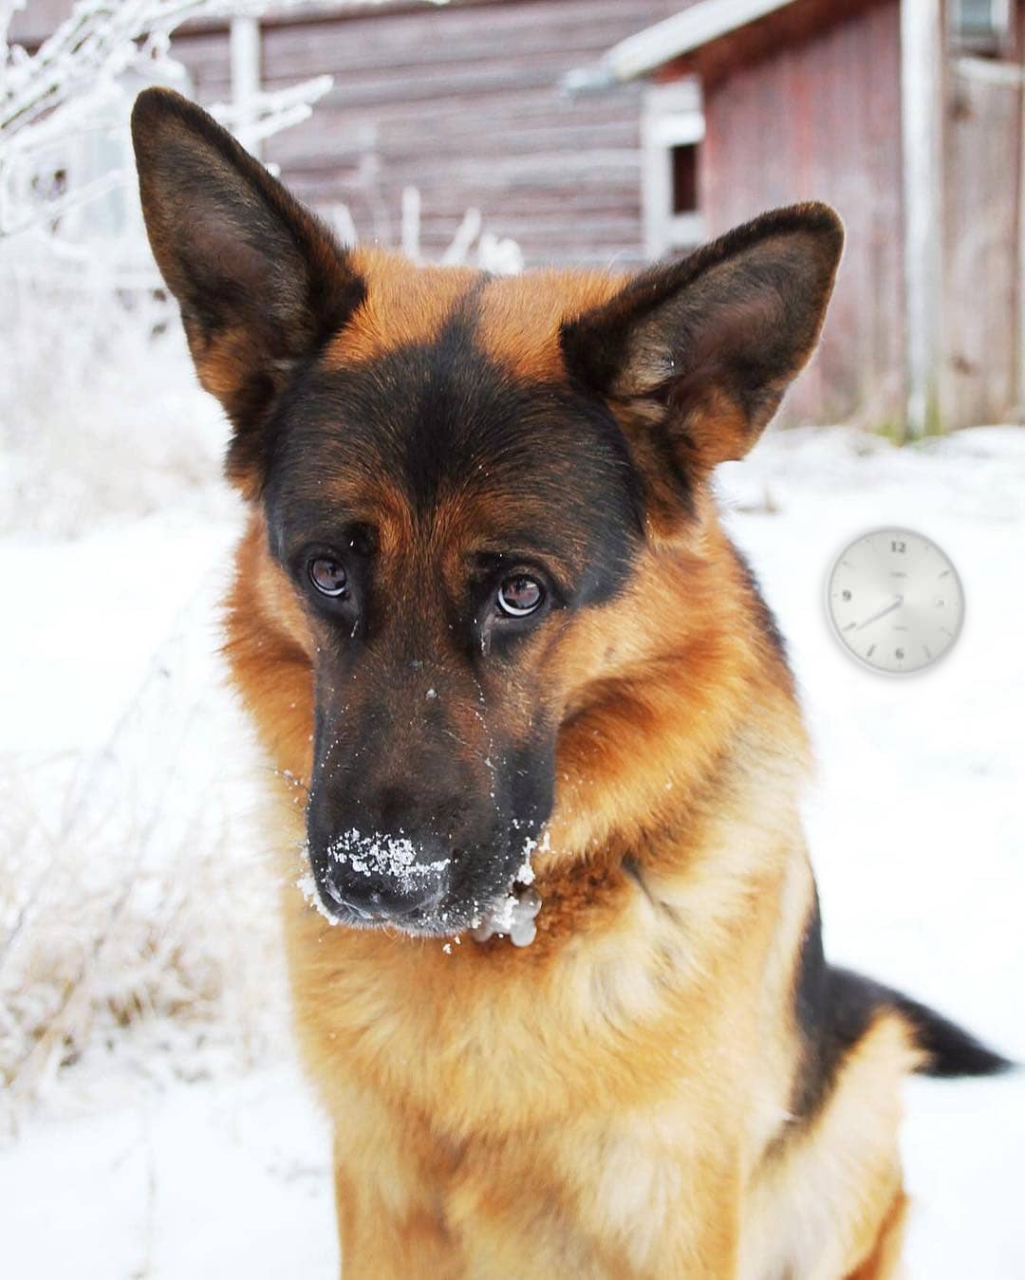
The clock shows **7:39**
